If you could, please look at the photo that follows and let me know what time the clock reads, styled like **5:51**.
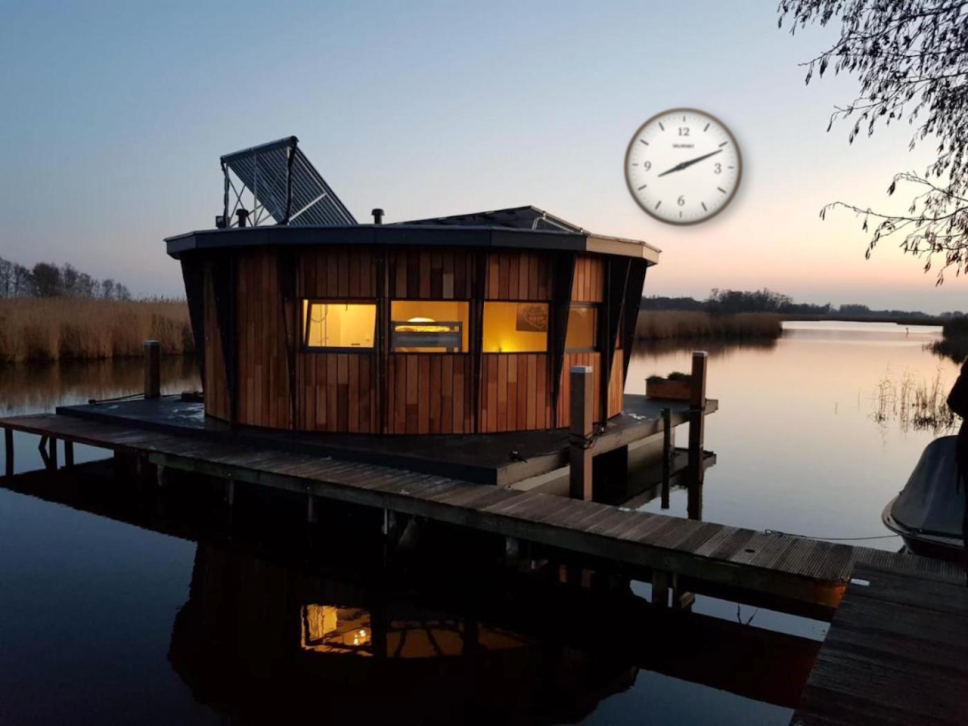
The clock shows **8:11**
